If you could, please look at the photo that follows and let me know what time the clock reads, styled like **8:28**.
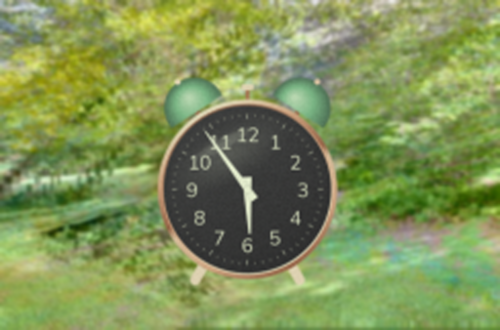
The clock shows **5:54**
